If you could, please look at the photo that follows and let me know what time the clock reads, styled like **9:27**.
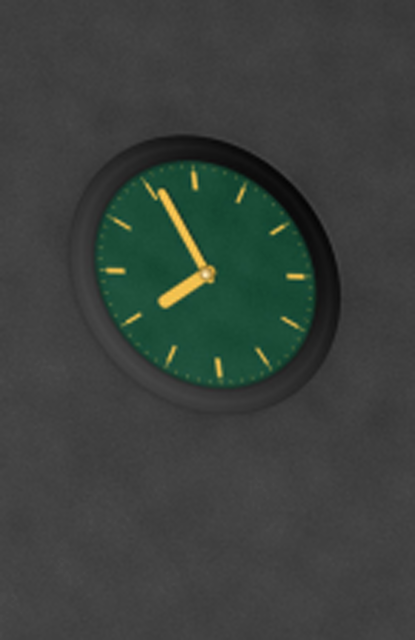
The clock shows **7:56**
